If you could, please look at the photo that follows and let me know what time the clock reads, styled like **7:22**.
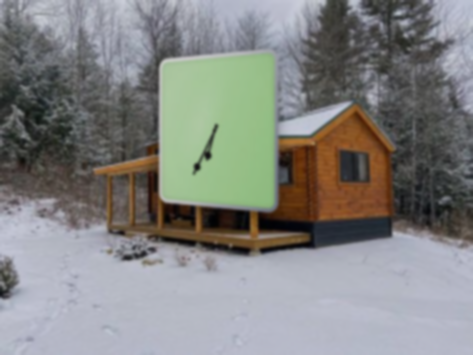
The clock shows **6:35**
